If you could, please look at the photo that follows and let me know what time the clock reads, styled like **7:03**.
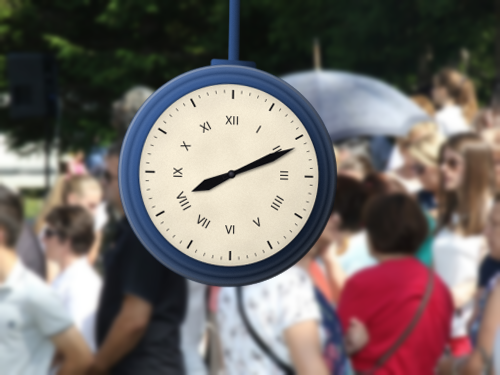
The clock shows **8:11**
